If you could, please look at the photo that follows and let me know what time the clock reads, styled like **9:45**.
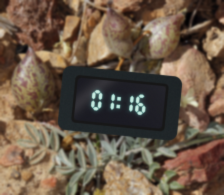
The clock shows **1:16**
